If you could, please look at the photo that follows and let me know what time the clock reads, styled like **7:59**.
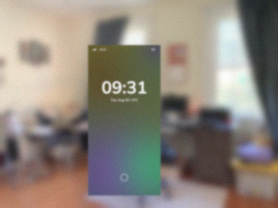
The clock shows **9:31**
